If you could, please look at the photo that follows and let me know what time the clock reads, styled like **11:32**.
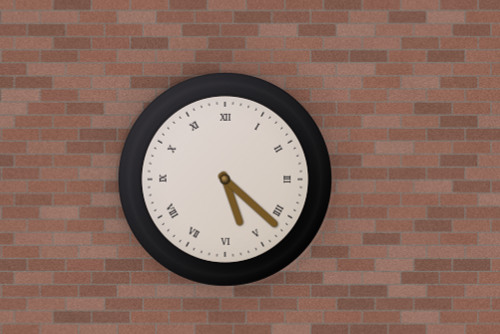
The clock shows **5:22**
